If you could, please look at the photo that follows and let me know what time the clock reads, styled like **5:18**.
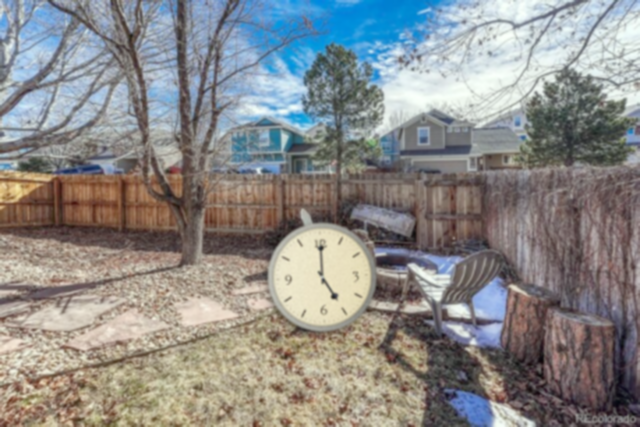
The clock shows **5:00**
